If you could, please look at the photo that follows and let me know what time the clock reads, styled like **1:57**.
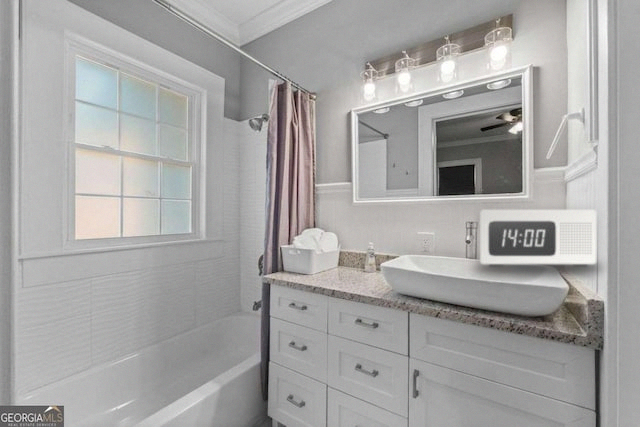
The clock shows **14:00**
